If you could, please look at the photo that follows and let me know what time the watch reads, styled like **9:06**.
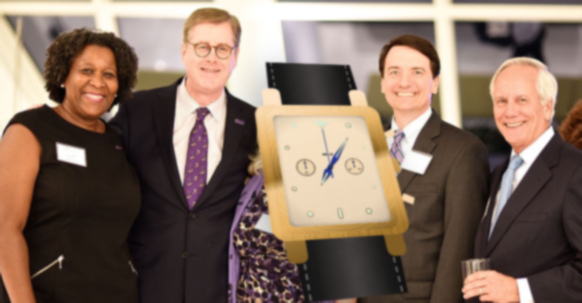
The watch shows **7:06**
